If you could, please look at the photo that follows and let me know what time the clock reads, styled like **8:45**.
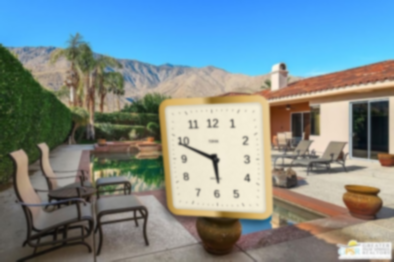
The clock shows **5:49**
